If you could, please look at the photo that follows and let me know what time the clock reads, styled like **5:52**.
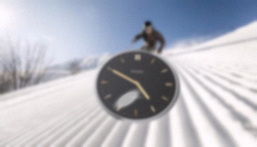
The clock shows **4:50**
